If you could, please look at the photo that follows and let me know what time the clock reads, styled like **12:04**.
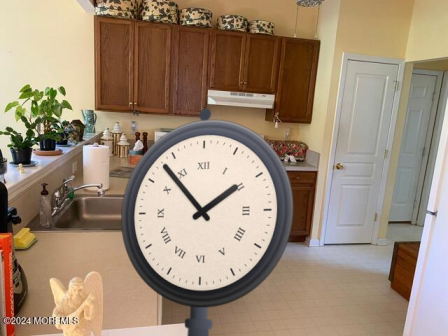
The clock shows **1:53**
